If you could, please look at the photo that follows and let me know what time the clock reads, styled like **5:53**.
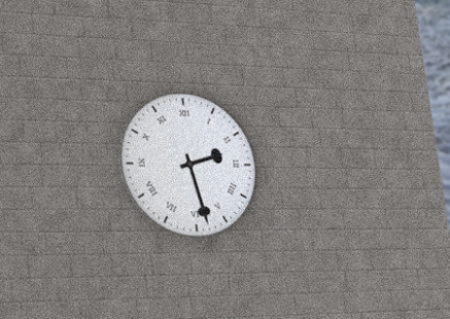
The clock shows **2:28**
